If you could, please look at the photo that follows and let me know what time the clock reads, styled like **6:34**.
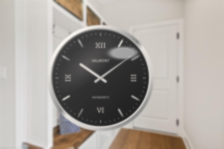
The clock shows **10:09**
